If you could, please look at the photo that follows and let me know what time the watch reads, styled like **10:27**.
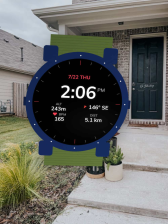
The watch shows **2:06**
